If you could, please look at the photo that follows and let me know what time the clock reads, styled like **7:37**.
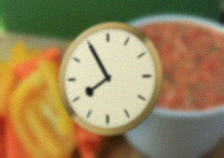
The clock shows **7:55**
